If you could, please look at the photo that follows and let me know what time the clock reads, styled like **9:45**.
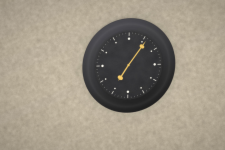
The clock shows **7:06**
